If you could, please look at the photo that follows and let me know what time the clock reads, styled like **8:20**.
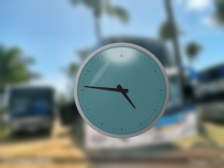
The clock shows **4:46**
